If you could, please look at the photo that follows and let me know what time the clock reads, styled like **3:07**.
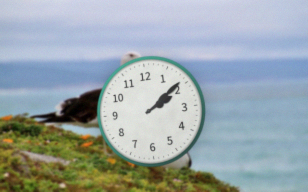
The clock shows **2:09**
